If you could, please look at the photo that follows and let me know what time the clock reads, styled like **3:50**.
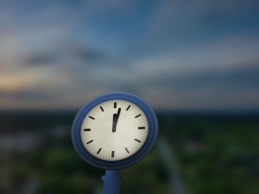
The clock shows **12:02**
